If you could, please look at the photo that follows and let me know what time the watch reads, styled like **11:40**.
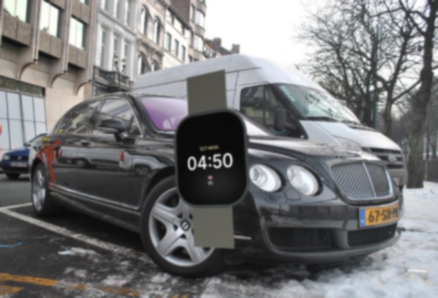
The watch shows **4:50**
